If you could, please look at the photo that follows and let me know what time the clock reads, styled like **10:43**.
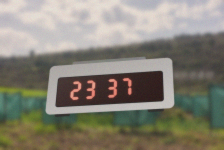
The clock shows **23:37**
